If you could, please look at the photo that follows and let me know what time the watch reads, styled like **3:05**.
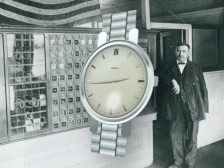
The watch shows **2:44**
